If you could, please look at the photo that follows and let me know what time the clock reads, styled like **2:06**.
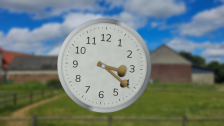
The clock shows **3:21**
